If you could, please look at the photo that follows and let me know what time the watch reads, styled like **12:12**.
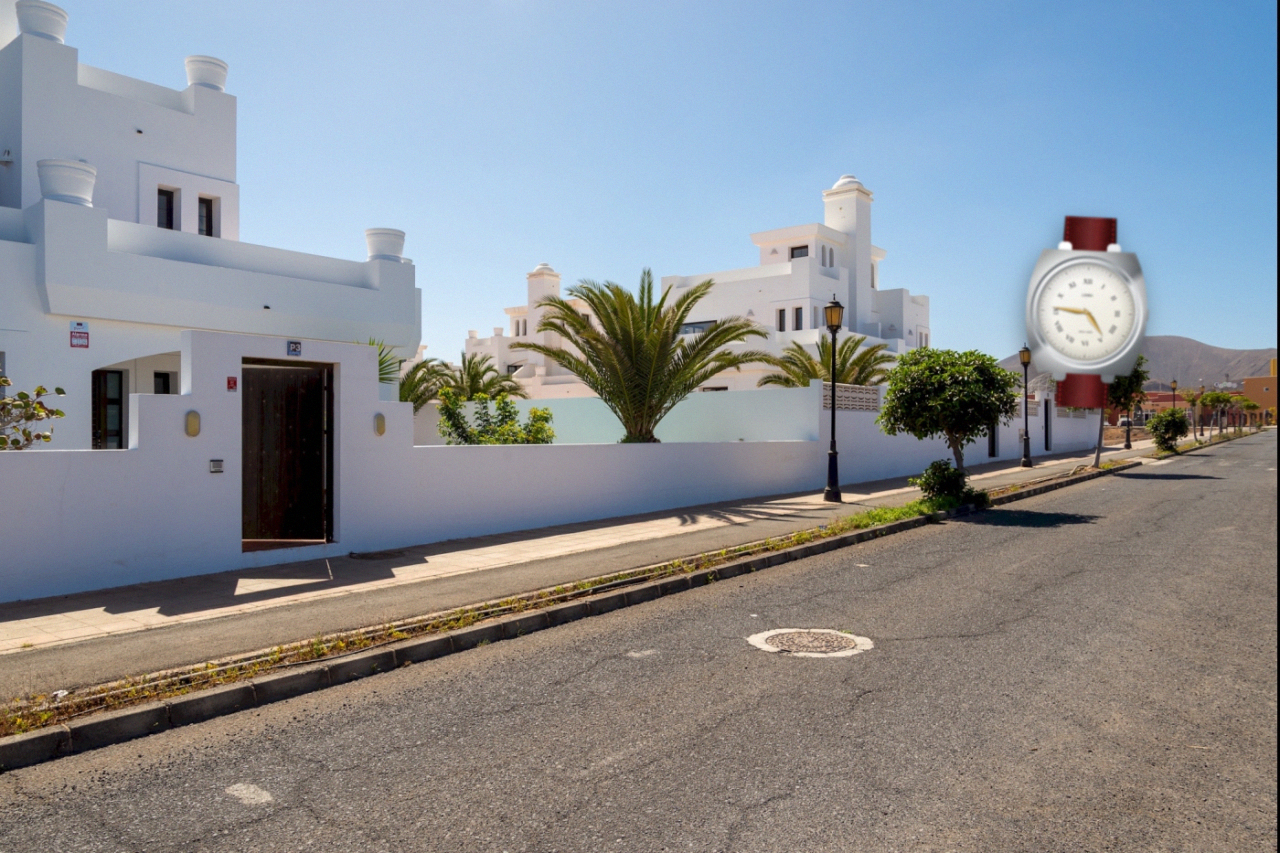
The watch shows **4:46**
